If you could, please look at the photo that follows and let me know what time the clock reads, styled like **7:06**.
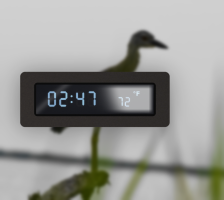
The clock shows **2:47**
